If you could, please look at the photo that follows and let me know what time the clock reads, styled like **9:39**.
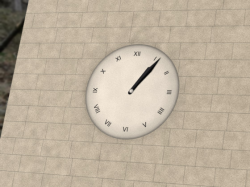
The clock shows **1:06**
